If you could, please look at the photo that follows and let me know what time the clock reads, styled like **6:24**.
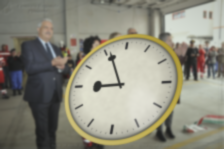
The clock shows **8:56**
